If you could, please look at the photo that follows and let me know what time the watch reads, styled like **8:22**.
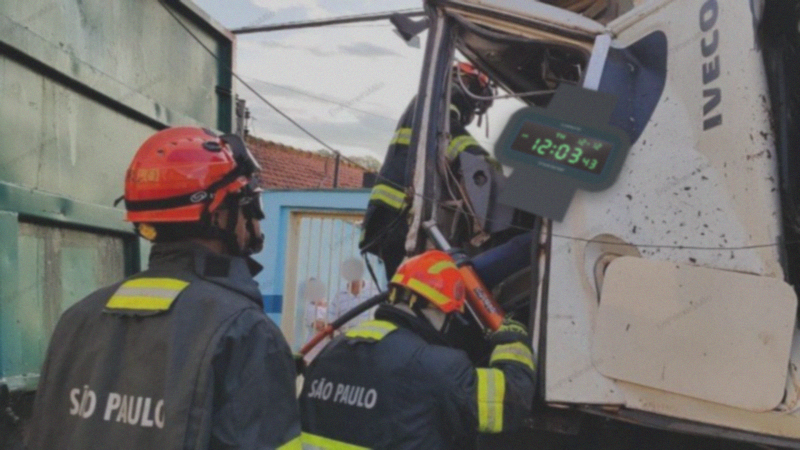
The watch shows **12:03**
